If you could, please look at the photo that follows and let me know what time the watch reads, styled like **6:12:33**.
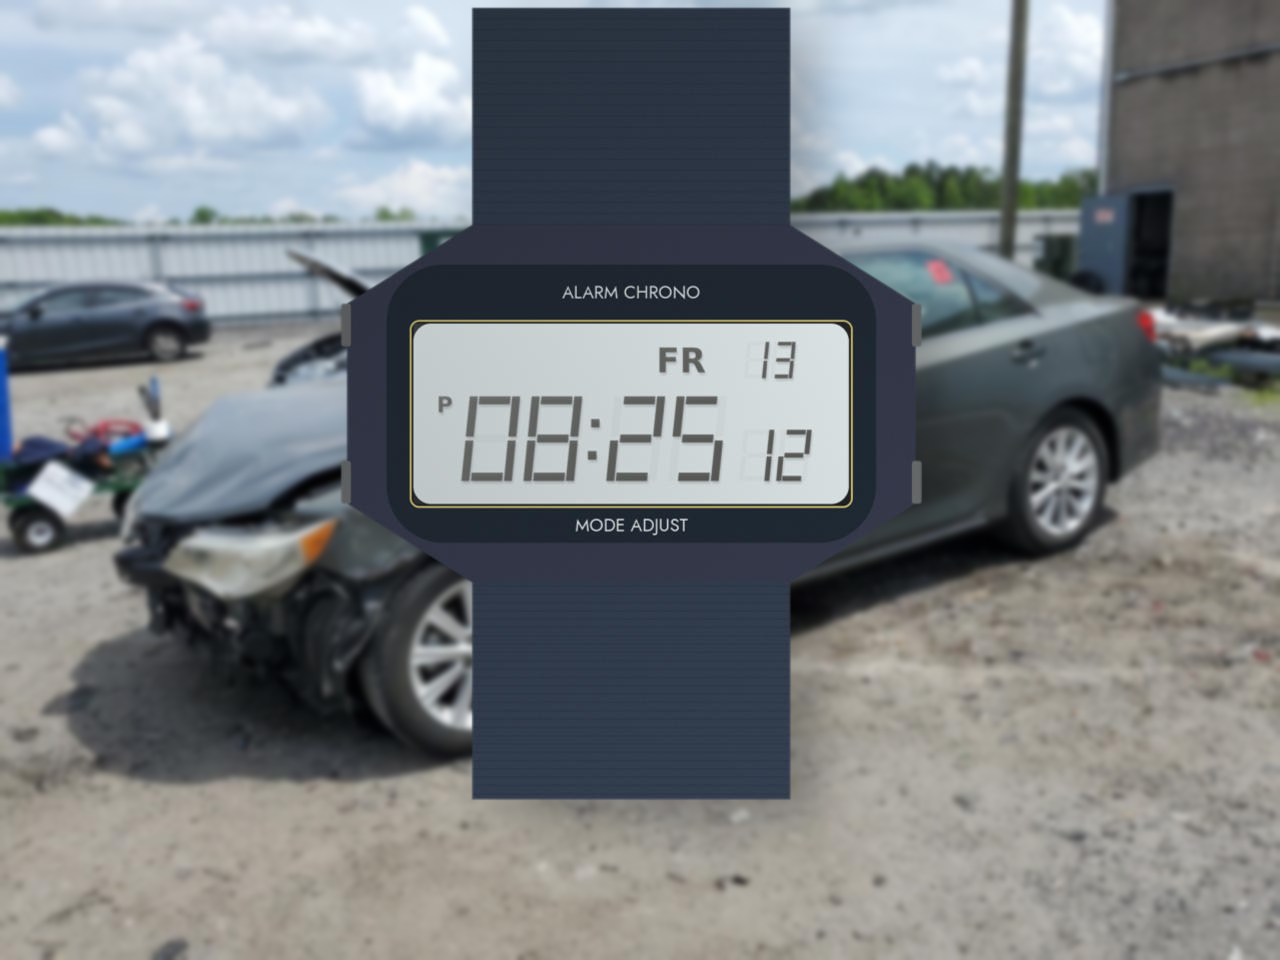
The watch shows **8:25:12**
